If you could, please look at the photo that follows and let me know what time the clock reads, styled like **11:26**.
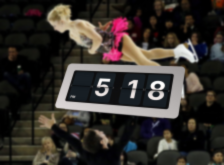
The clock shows **5:18**
